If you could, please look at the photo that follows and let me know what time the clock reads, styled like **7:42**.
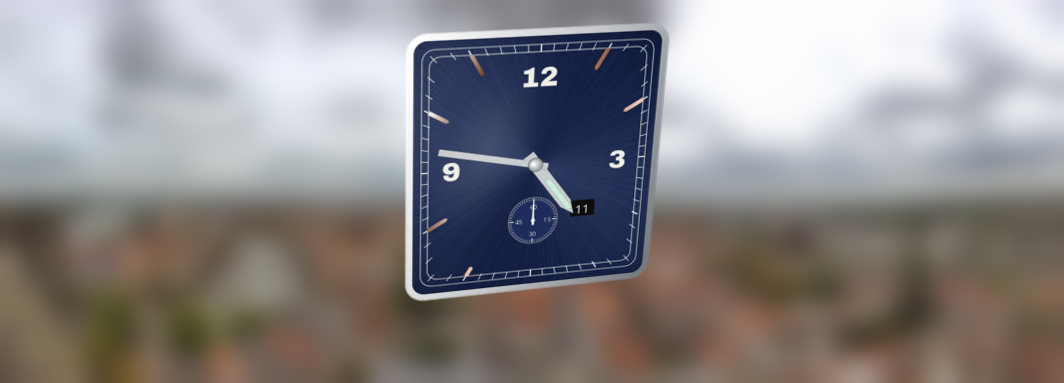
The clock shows **4:47**
